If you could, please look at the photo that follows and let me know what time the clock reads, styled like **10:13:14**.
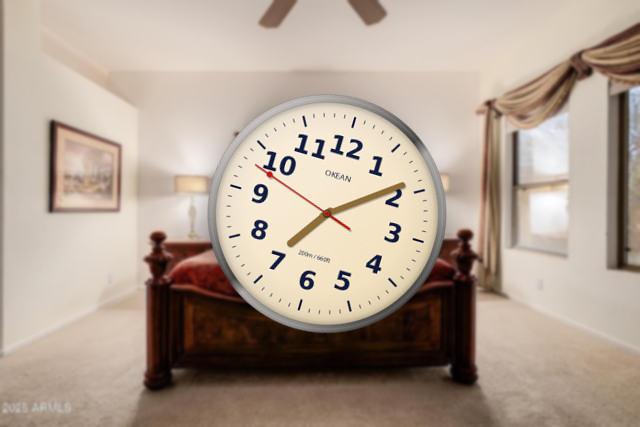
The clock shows **7:08:48**
